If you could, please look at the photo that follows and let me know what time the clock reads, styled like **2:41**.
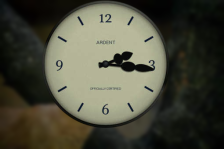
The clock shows **2:16**
